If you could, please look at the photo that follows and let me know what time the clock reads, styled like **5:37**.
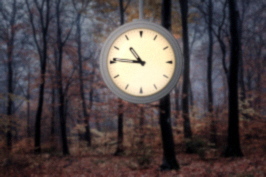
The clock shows **10:46**
